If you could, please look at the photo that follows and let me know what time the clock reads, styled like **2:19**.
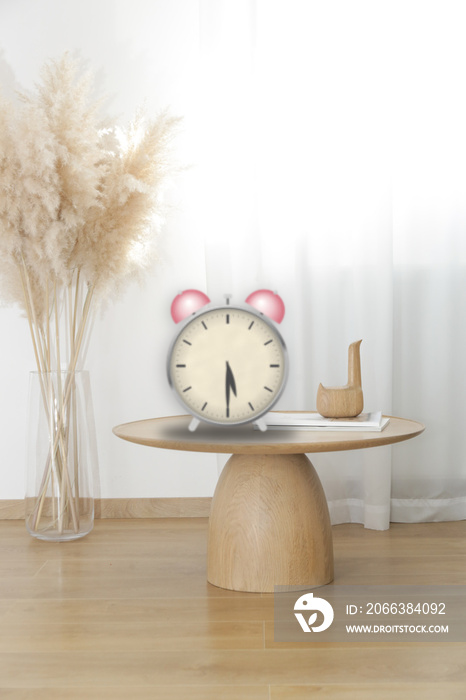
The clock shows **5:30**
